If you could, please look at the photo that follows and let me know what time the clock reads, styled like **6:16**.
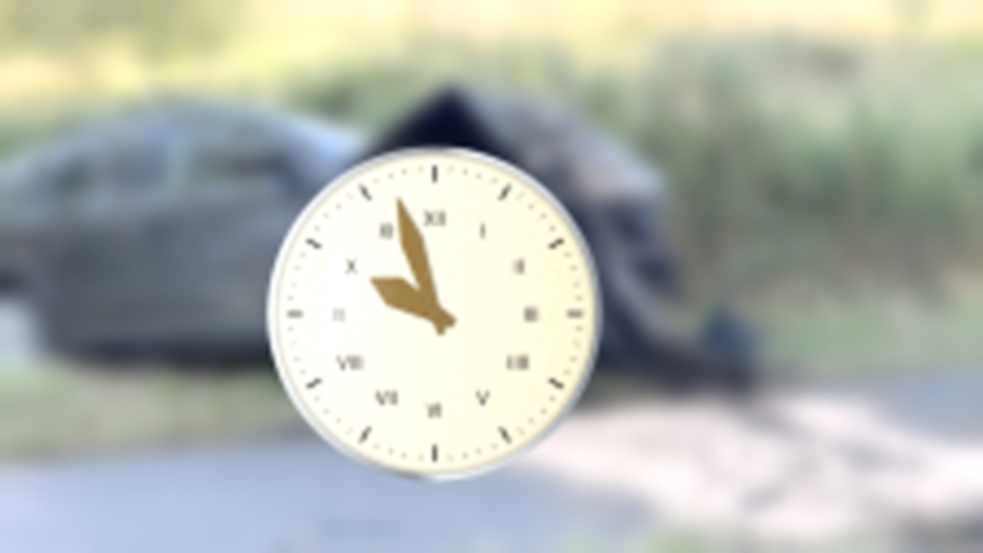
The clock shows **9:57**
